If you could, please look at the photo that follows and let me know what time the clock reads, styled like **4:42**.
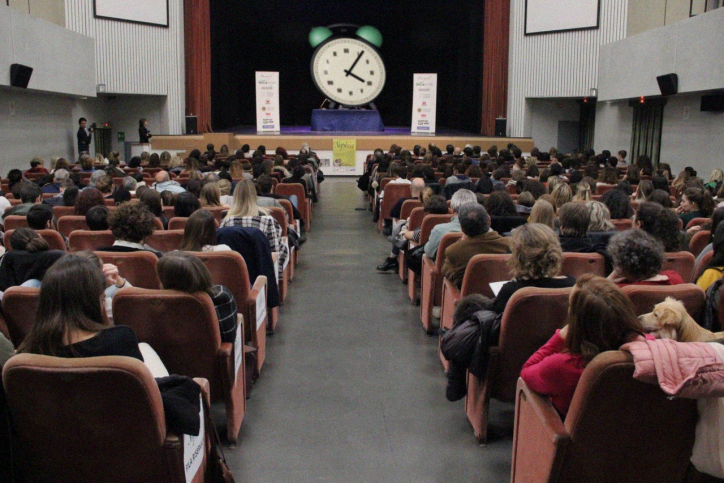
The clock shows **4:06**
